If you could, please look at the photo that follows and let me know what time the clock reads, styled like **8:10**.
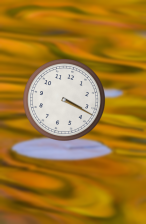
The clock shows **3:17**
